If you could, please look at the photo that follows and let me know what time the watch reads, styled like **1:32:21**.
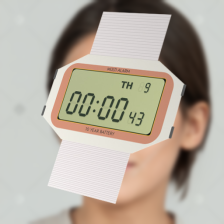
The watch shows **0:00:43**
